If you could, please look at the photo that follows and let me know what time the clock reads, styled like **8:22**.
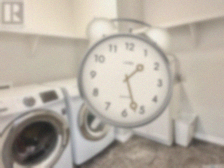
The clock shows **1:27**
